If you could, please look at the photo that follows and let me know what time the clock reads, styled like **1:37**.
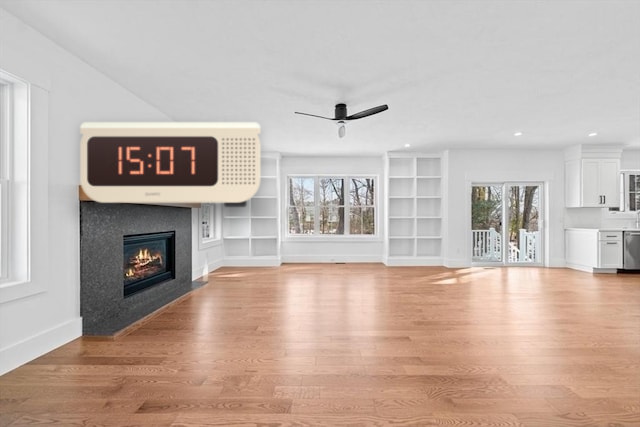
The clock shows **15:07**
